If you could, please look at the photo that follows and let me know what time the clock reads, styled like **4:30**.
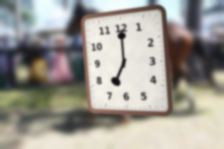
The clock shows **7:00**
